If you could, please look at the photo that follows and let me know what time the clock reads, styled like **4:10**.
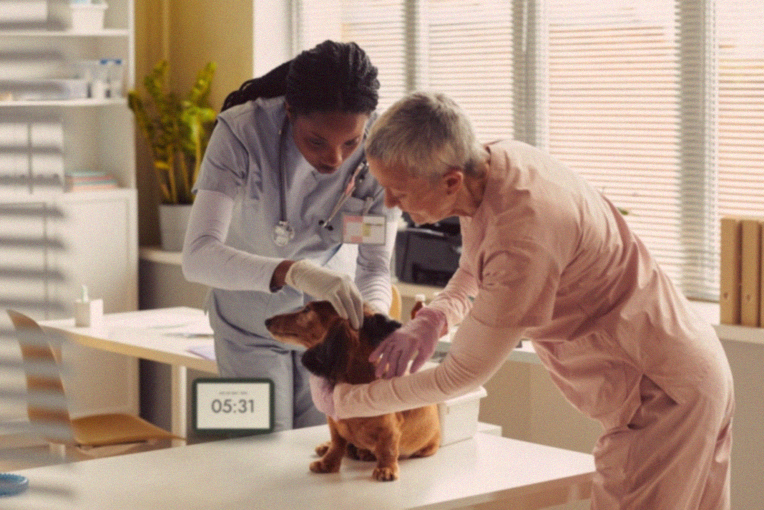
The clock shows **5:31**
